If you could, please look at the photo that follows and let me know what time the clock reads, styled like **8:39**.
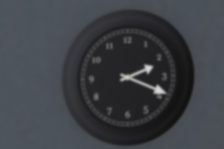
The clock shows **2:19**
